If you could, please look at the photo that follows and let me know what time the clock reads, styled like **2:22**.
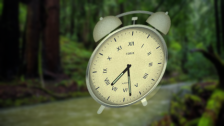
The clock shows **7:28**
